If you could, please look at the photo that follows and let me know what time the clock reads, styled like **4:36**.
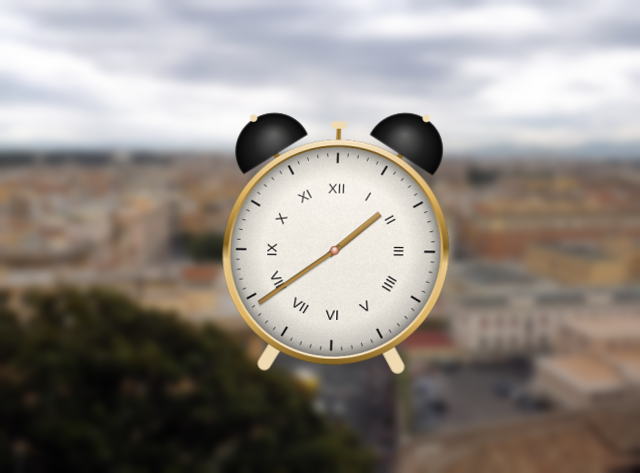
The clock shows **1:39**
